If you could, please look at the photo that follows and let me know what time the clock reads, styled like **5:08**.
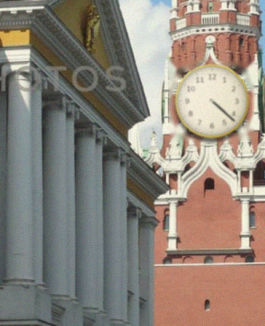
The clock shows **4:22**
